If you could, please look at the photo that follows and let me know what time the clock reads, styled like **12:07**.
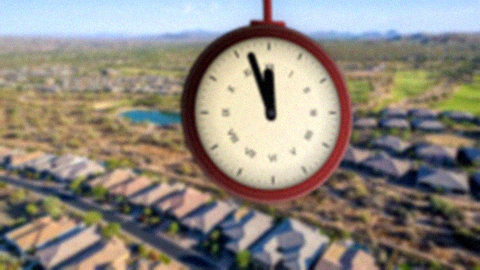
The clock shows **11:57**
